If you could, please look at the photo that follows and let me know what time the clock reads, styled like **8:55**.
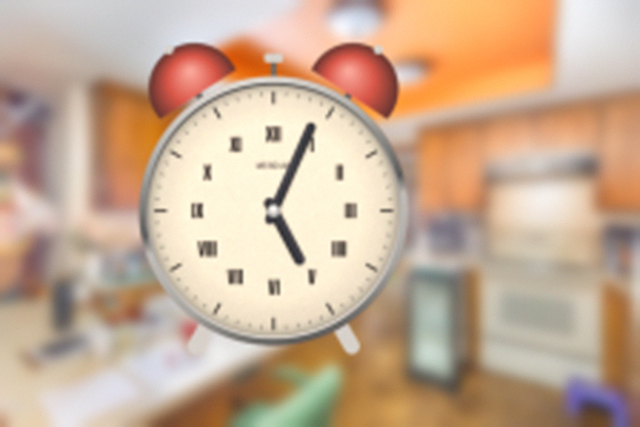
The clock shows **5:04**
